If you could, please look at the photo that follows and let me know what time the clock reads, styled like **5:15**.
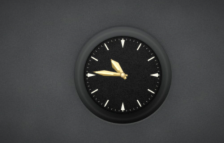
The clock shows **10:46**
